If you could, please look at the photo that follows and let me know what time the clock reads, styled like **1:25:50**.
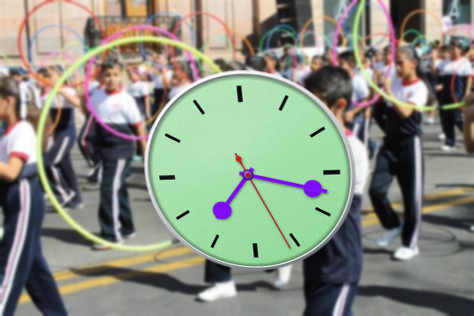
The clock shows **7:17:26**
